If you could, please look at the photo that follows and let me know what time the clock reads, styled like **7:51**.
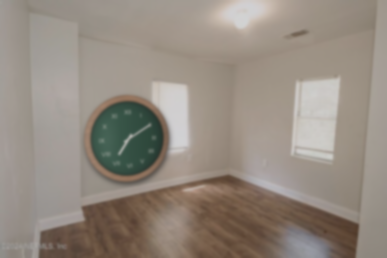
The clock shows **7:10**
